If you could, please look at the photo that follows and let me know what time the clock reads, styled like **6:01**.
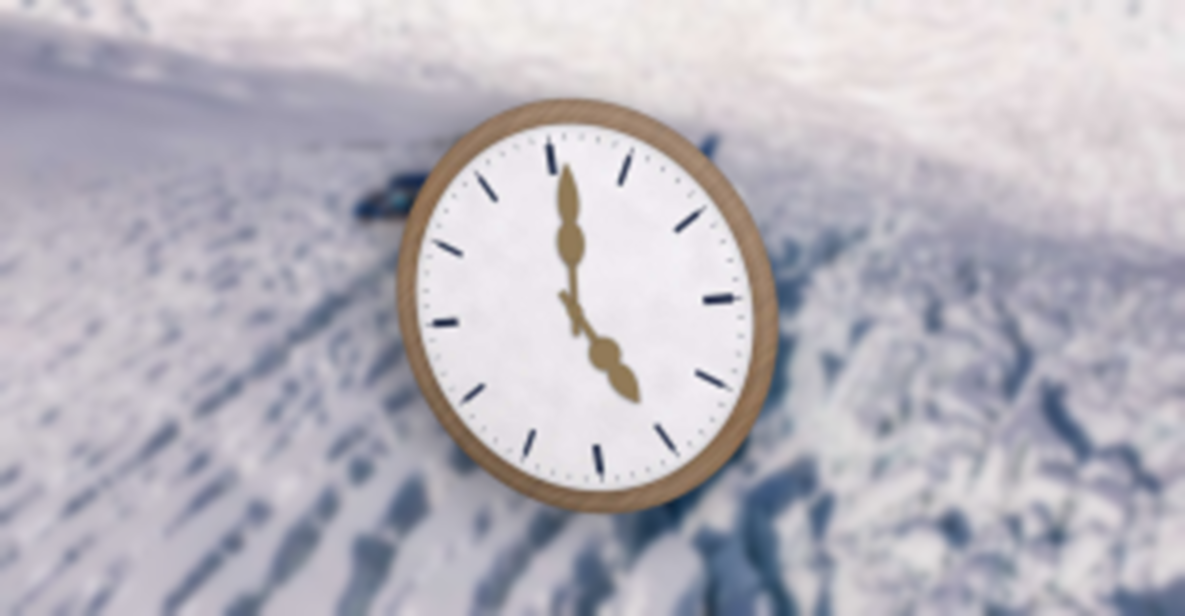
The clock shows **5:01**
